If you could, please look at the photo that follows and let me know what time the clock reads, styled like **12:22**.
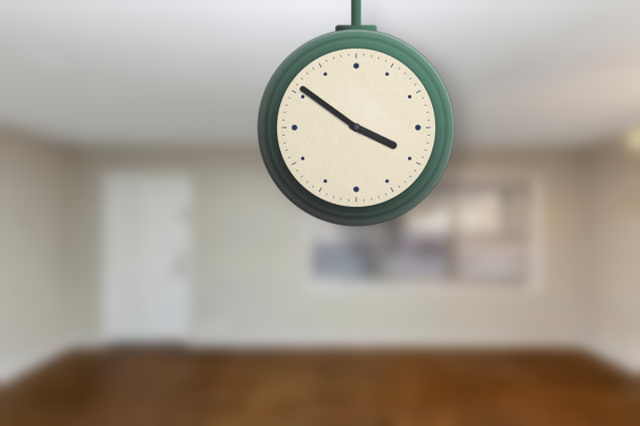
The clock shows **3:51**
